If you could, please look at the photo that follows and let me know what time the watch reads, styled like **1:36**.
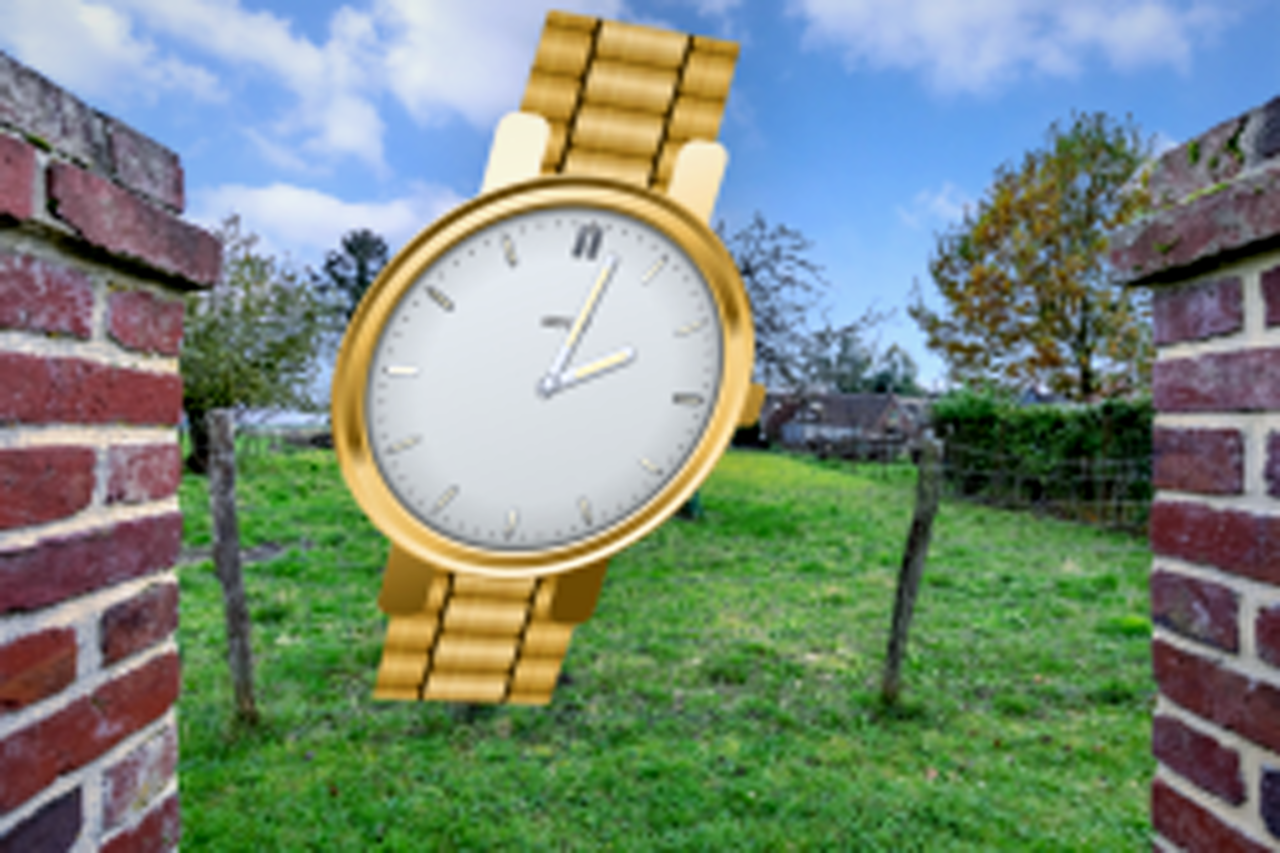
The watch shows **2:02**
